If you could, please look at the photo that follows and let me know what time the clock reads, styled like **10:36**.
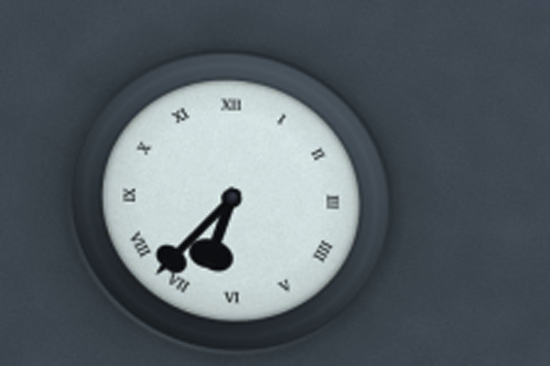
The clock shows **6:37**
